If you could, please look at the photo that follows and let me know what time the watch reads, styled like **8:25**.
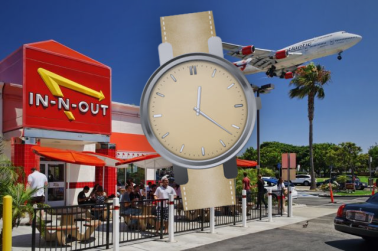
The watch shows **12:22**
